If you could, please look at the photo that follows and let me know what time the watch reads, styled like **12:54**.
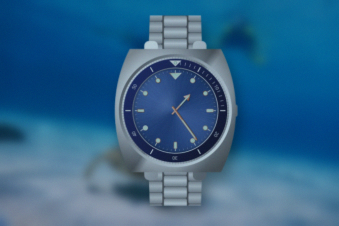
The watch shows **1:24**
